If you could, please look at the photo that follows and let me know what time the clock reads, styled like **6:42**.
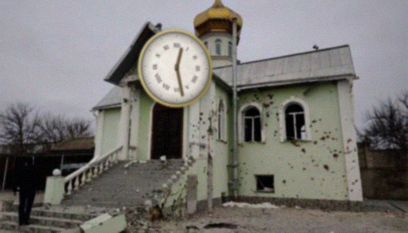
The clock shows **12:28**
